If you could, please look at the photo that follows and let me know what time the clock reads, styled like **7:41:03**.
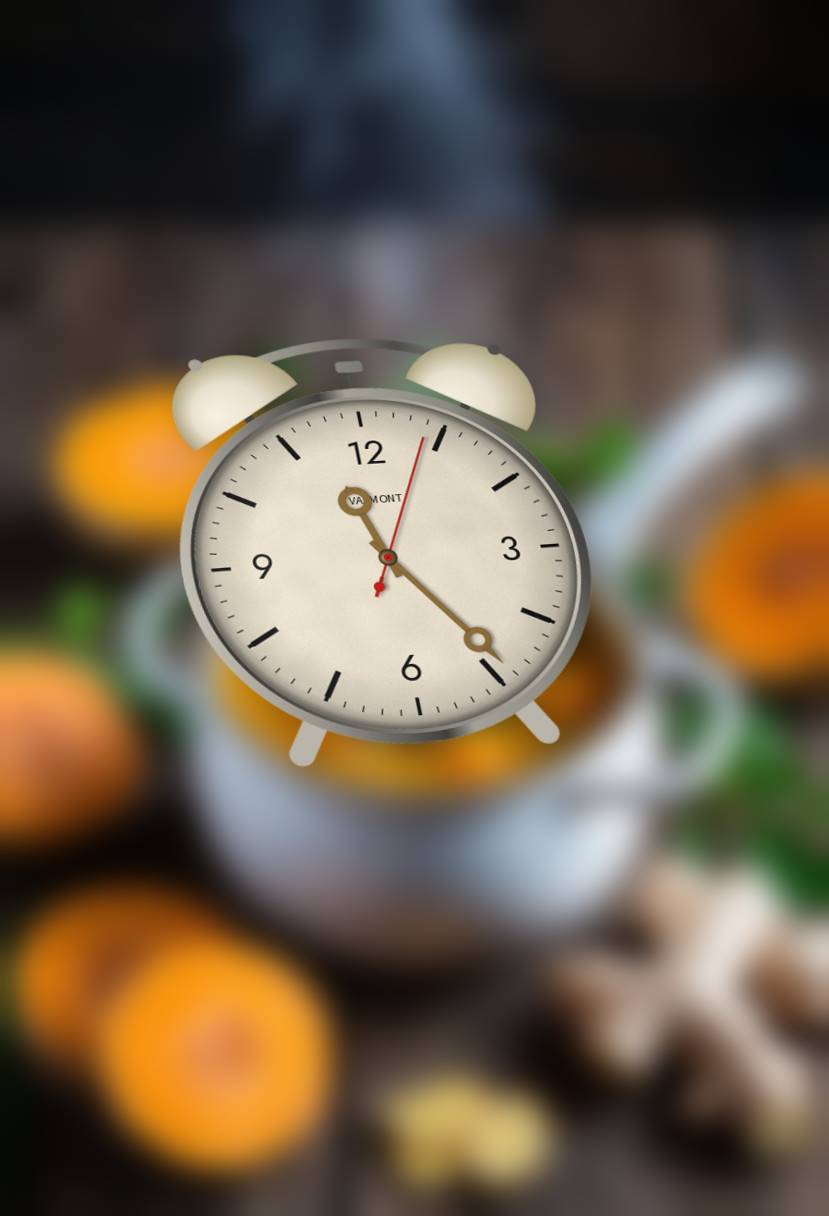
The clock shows **11:24:04**
